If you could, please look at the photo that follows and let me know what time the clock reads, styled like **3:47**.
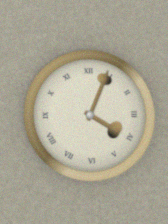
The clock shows **4:04**
